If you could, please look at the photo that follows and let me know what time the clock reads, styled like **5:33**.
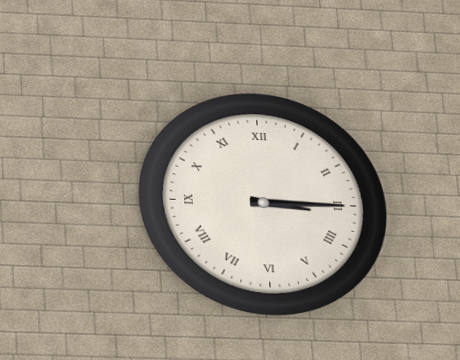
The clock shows **3:15**
